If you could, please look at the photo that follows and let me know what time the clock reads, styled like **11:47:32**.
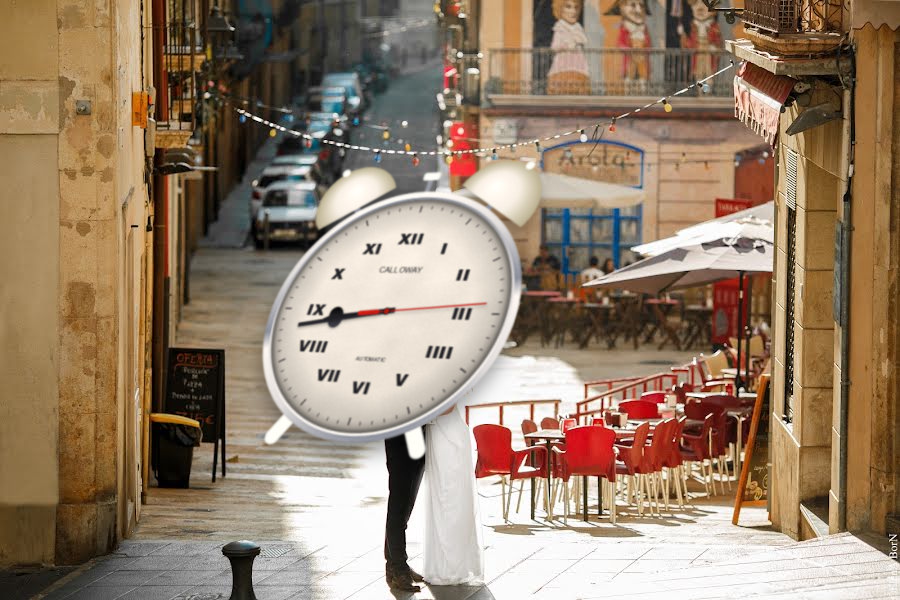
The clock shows **8:43:14**
